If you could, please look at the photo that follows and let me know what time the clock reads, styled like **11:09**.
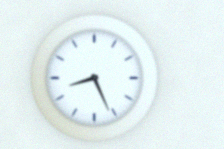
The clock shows **8:26**
